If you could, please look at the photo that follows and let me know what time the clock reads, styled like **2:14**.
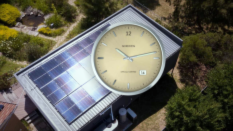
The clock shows **10:13**
